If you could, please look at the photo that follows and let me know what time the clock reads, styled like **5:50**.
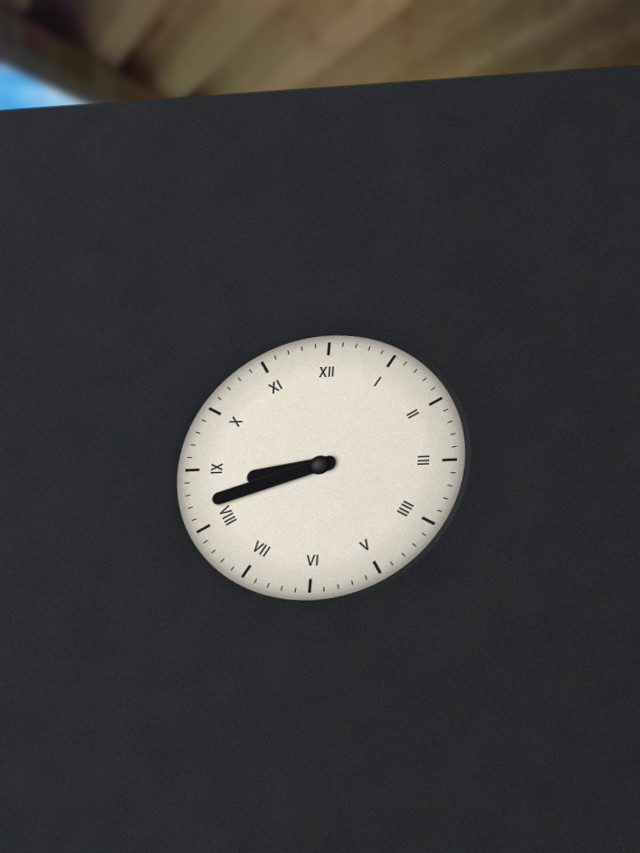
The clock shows **8:42**
